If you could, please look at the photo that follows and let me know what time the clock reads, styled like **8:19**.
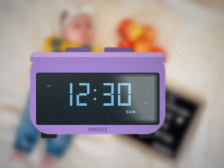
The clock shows **12:30**
